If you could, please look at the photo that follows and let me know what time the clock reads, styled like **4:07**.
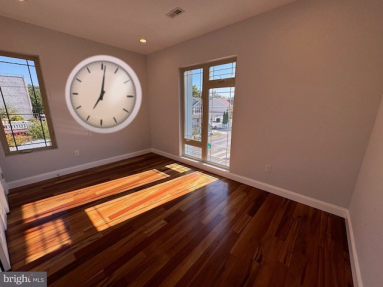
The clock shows **7:01**
